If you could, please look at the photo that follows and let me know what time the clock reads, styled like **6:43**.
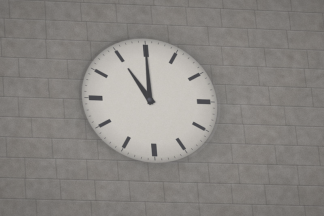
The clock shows **11:00**
